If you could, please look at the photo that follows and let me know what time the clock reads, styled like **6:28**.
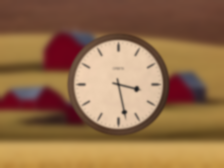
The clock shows **3:28**
